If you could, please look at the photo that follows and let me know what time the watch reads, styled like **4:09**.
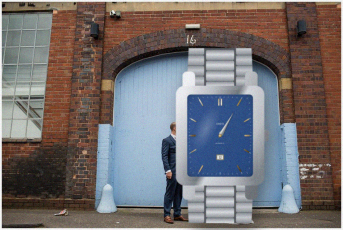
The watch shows **1:05**
